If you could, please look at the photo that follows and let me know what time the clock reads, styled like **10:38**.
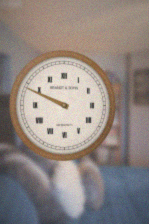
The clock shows **9:49**
